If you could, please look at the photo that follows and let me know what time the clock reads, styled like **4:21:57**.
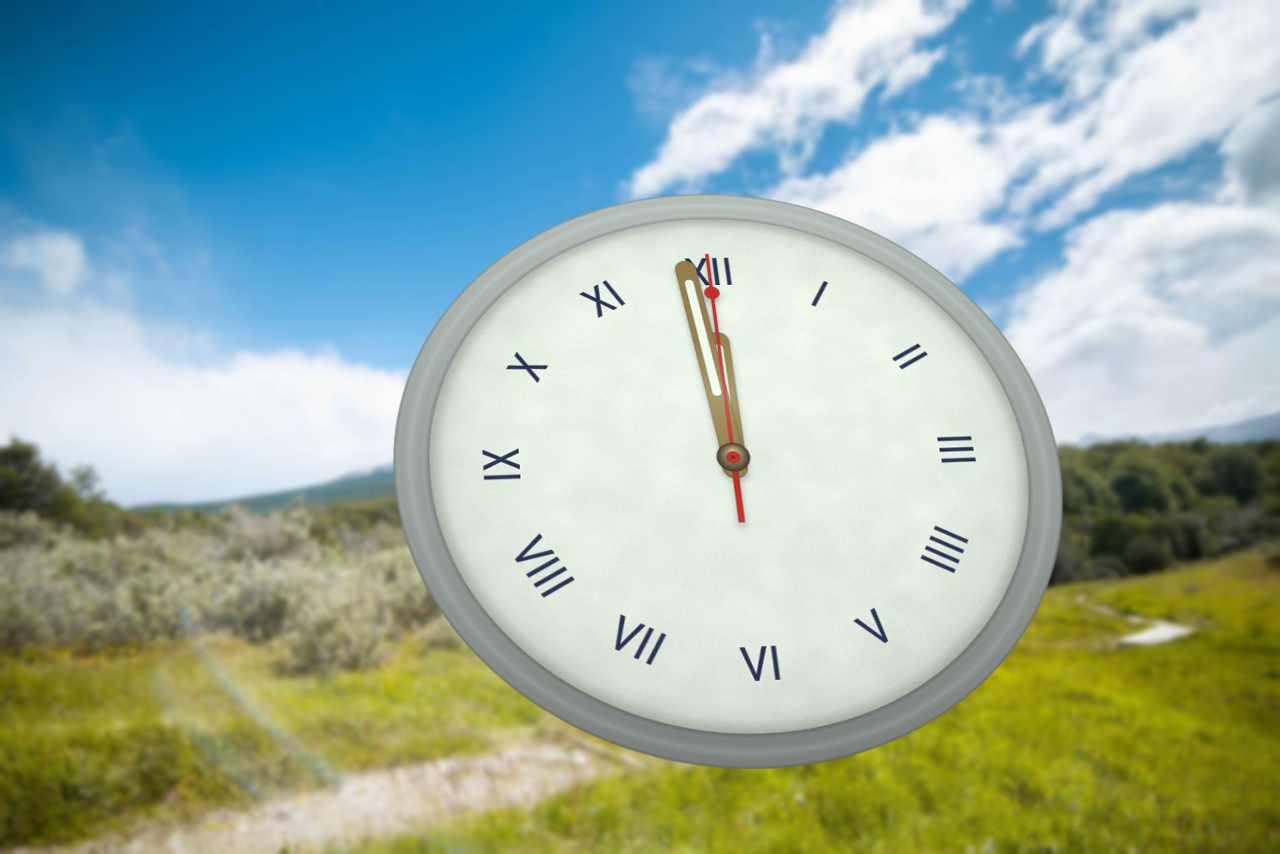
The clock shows **11:59:00**
